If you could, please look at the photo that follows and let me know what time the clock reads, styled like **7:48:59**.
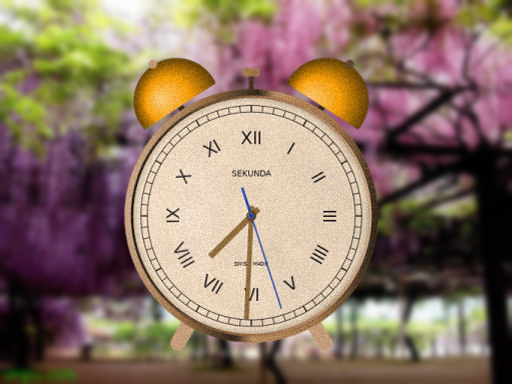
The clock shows **7:30:27**
